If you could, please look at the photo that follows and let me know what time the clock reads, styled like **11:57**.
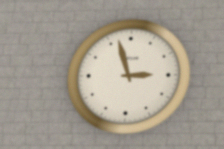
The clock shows **2:57**
